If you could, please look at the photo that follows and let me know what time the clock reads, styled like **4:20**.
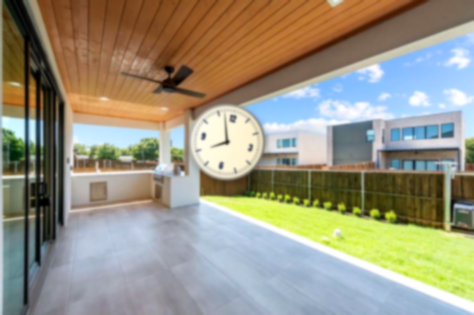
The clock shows **7:57**
